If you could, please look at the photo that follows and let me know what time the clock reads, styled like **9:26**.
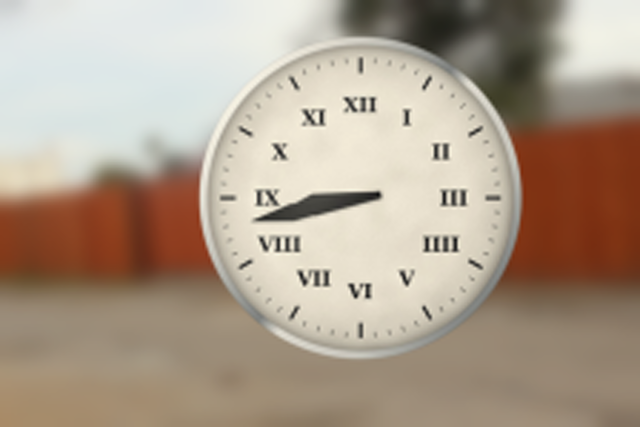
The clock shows **8:43**
